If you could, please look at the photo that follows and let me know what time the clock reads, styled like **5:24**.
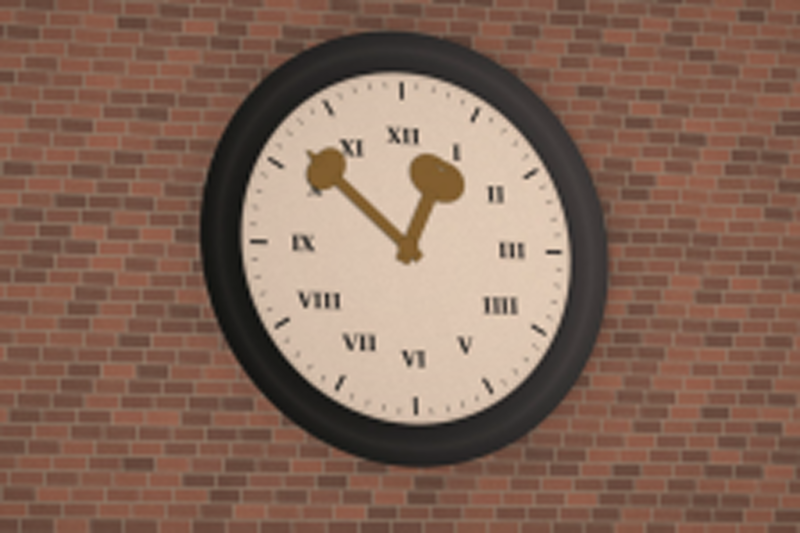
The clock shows **12:52**
